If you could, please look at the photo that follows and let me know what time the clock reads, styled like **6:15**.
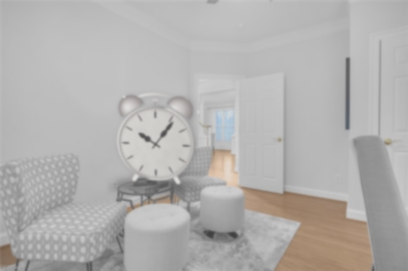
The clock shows **10:06**
